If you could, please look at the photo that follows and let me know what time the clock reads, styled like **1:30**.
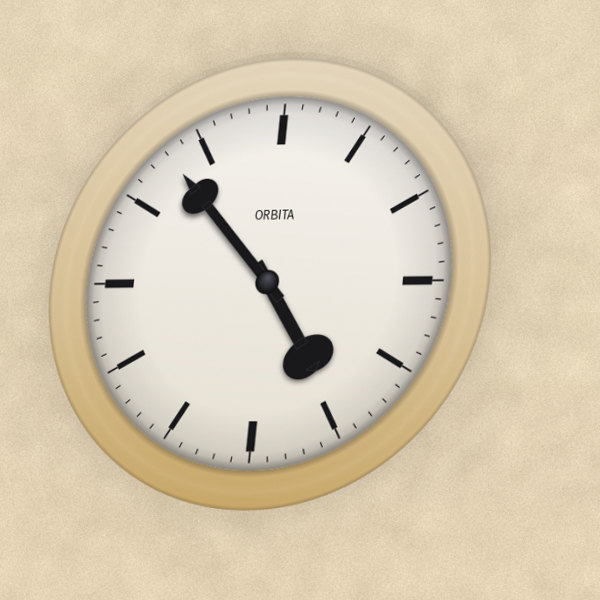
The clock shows **4:53**
